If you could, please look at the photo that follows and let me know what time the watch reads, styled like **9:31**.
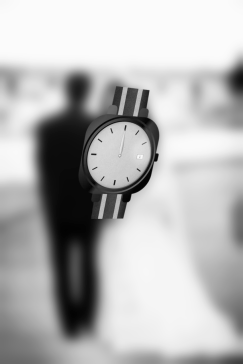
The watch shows **12:00**
